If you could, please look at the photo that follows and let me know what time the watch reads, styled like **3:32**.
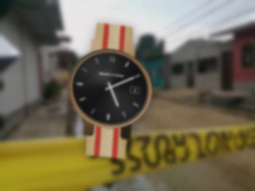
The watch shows **5:10**
